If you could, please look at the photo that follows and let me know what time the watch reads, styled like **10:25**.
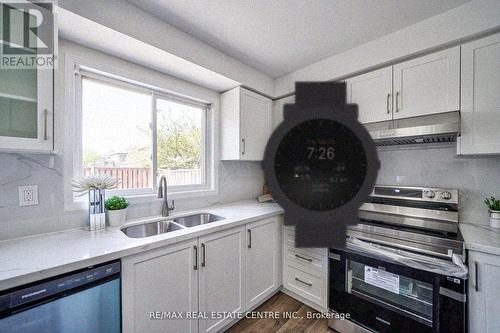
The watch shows **7:26**
